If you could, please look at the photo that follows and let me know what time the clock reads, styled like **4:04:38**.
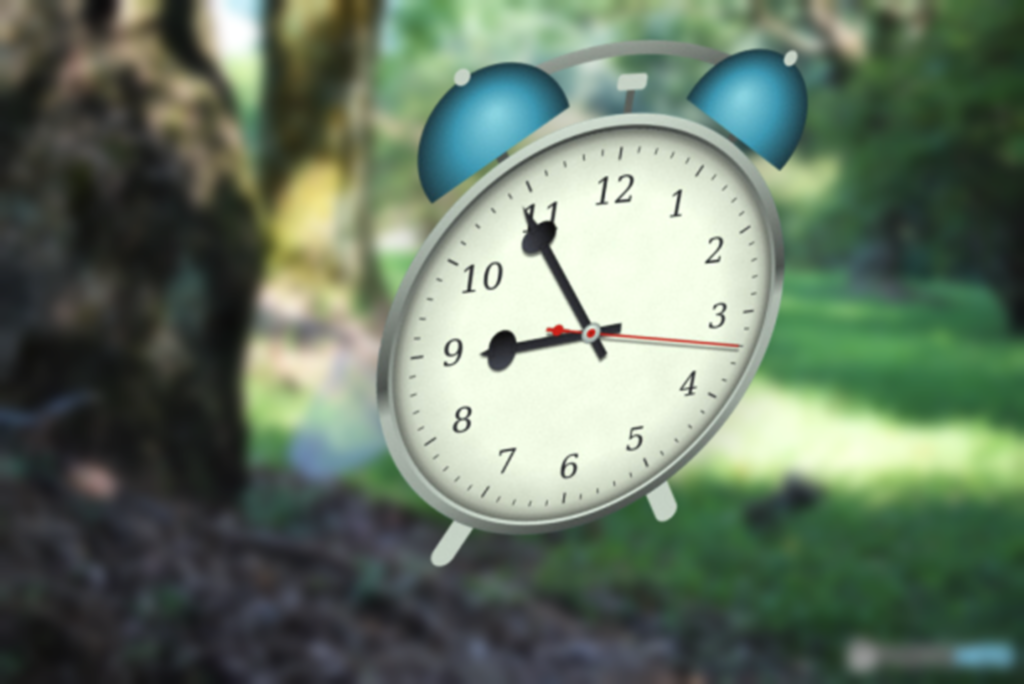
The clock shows **8:54:17**
